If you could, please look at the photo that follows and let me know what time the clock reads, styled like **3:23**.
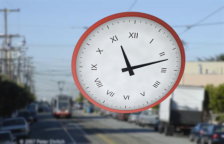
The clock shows **11:12**
